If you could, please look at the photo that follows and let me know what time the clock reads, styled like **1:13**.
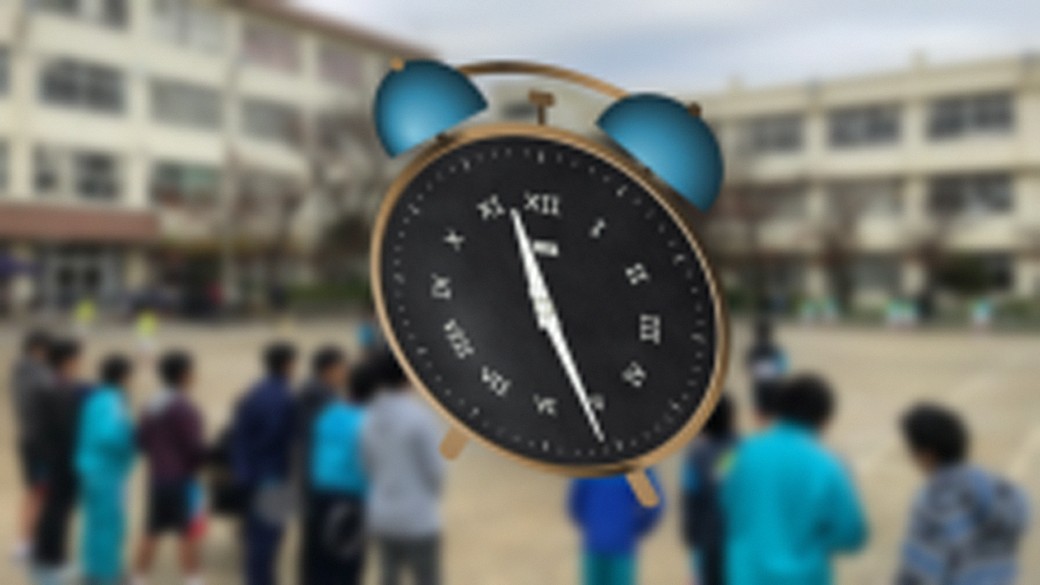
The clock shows **11:26**
